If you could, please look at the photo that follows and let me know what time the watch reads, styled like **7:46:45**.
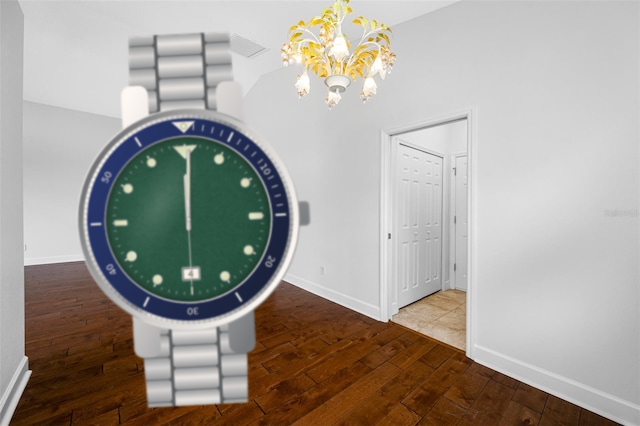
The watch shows **12:00:30**
